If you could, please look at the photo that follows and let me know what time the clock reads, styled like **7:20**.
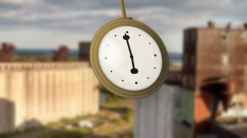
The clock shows **5:59**
